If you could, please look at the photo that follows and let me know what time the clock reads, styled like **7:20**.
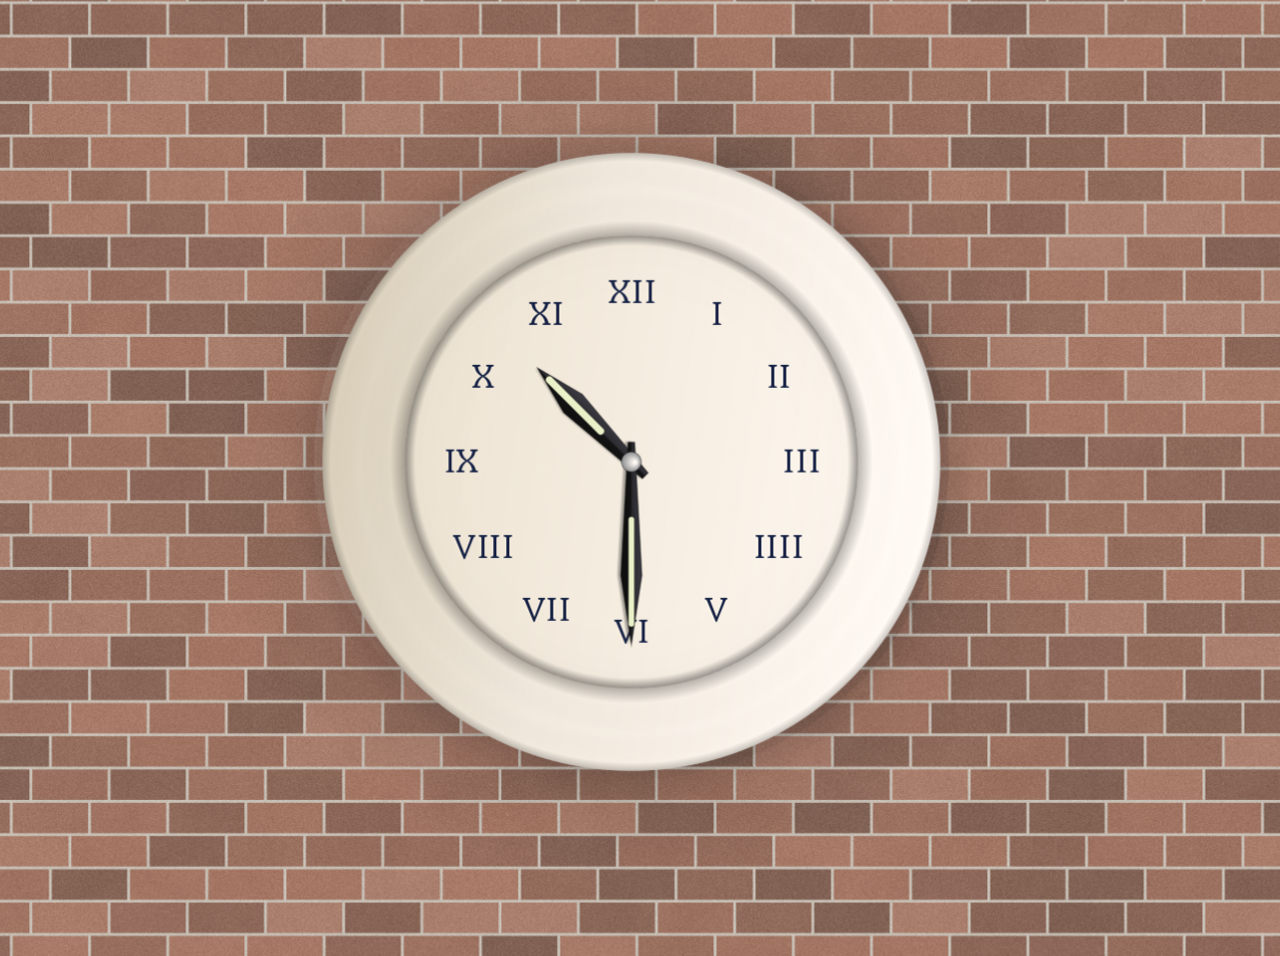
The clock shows **10:30**
